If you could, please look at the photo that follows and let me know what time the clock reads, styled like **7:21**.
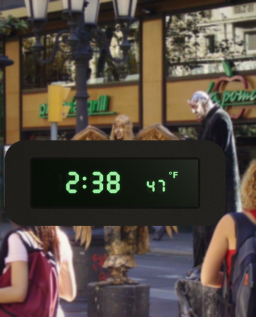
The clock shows **2:38**
